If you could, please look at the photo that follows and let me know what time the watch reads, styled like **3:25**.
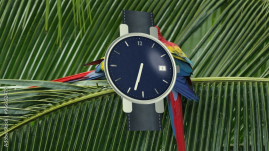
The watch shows **6:33**
